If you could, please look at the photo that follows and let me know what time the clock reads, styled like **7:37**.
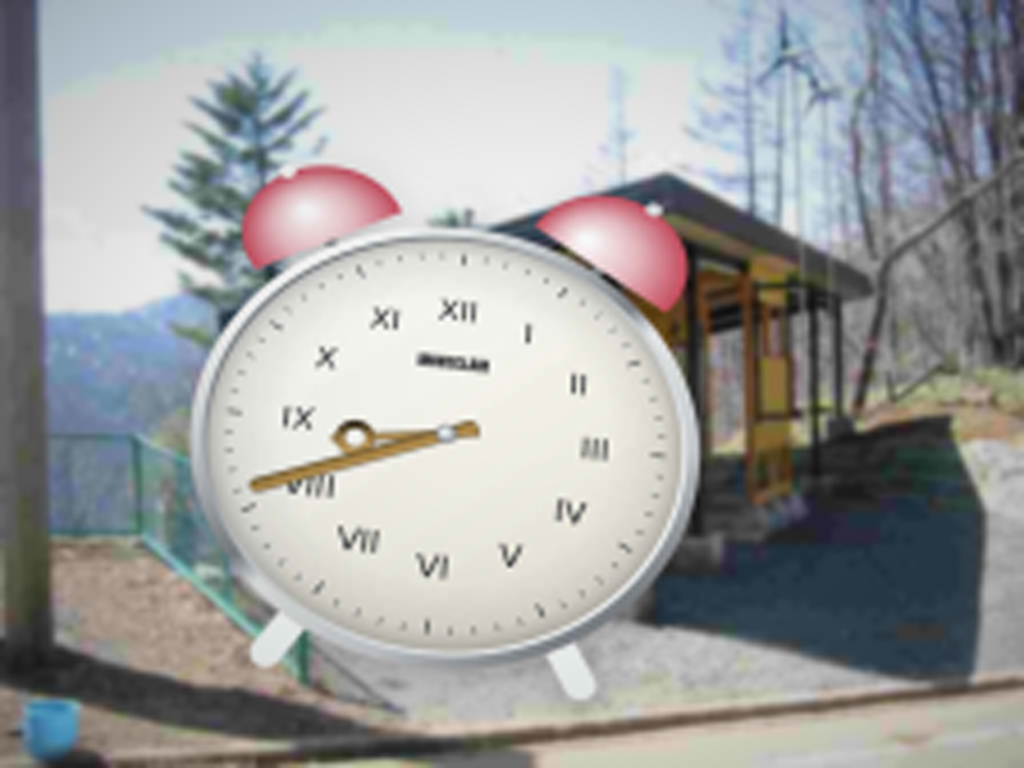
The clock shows **8:41**
